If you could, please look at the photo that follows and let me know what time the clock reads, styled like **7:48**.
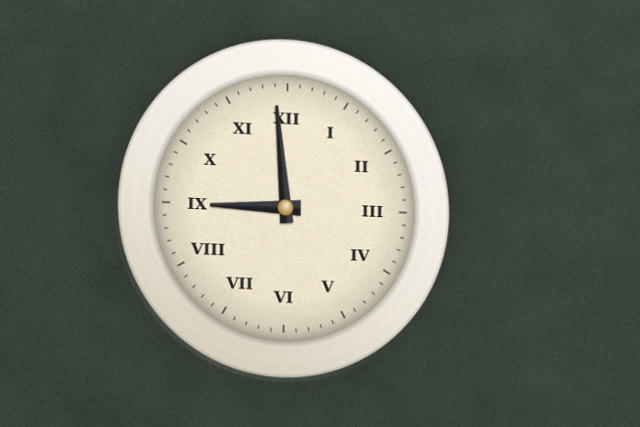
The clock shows **8:59**
